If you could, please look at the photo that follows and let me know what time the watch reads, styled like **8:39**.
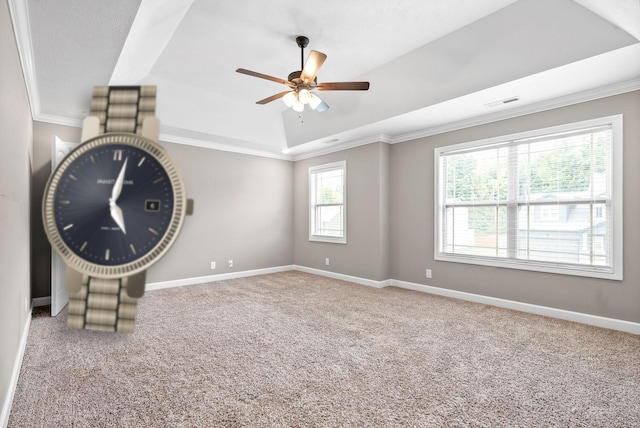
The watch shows **5:02**
